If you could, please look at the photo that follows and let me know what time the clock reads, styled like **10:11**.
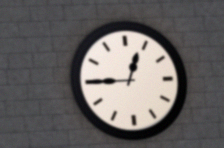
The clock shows **12:45**
